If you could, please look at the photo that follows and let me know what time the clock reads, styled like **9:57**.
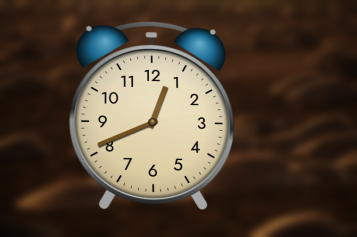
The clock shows **12:41**
